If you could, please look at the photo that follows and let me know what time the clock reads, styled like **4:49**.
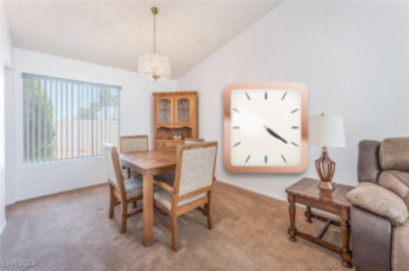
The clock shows **4:21**
